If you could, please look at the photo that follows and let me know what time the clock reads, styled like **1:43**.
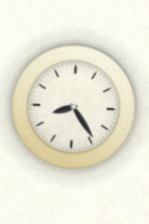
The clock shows **8:24**
